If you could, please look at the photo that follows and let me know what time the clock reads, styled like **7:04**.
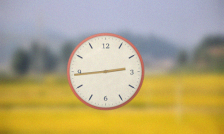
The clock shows **2:44**
